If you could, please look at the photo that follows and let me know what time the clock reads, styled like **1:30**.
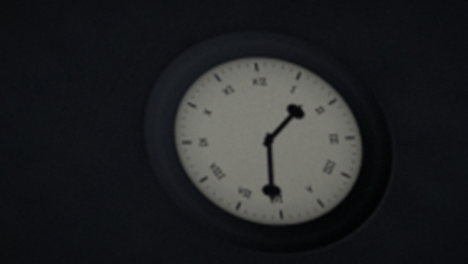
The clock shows **1:31**
